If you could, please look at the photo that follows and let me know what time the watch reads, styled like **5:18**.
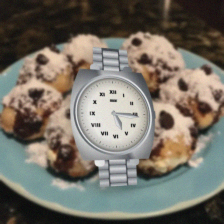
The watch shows **5:16**
